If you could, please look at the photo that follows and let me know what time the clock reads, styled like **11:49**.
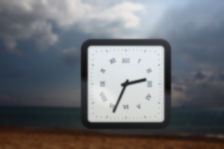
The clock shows **2:34**
